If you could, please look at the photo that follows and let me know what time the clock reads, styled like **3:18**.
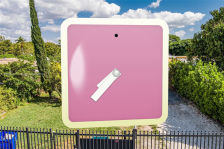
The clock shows **7:37**
